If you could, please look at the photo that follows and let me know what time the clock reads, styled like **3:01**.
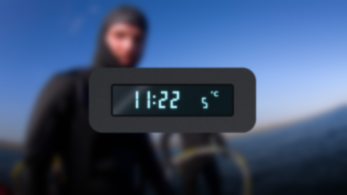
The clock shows **11:22**
